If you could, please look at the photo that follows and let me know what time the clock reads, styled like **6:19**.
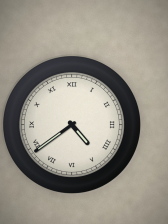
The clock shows **4:39**
